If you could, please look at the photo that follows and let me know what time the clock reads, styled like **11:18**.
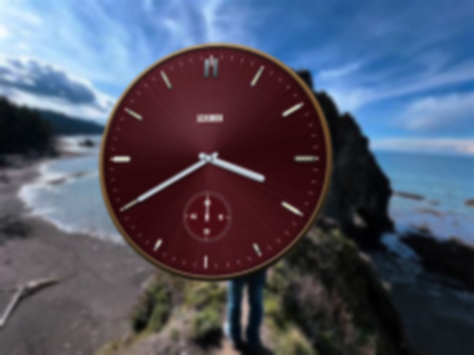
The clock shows **3:40**
